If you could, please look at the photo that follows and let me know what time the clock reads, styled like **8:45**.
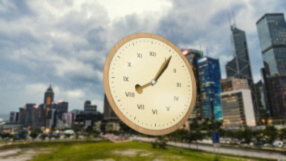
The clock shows **8:06**
